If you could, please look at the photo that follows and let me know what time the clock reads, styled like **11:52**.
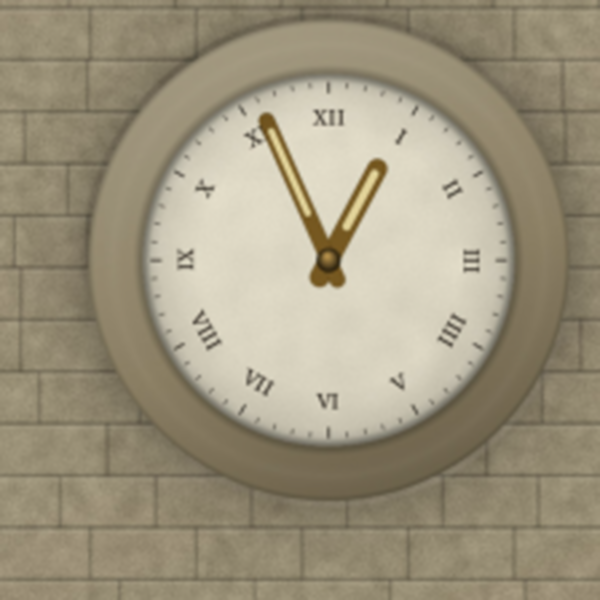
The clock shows **12:56**
